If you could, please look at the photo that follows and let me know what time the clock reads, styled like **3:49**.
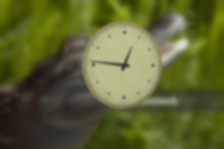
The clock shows **12:46**
